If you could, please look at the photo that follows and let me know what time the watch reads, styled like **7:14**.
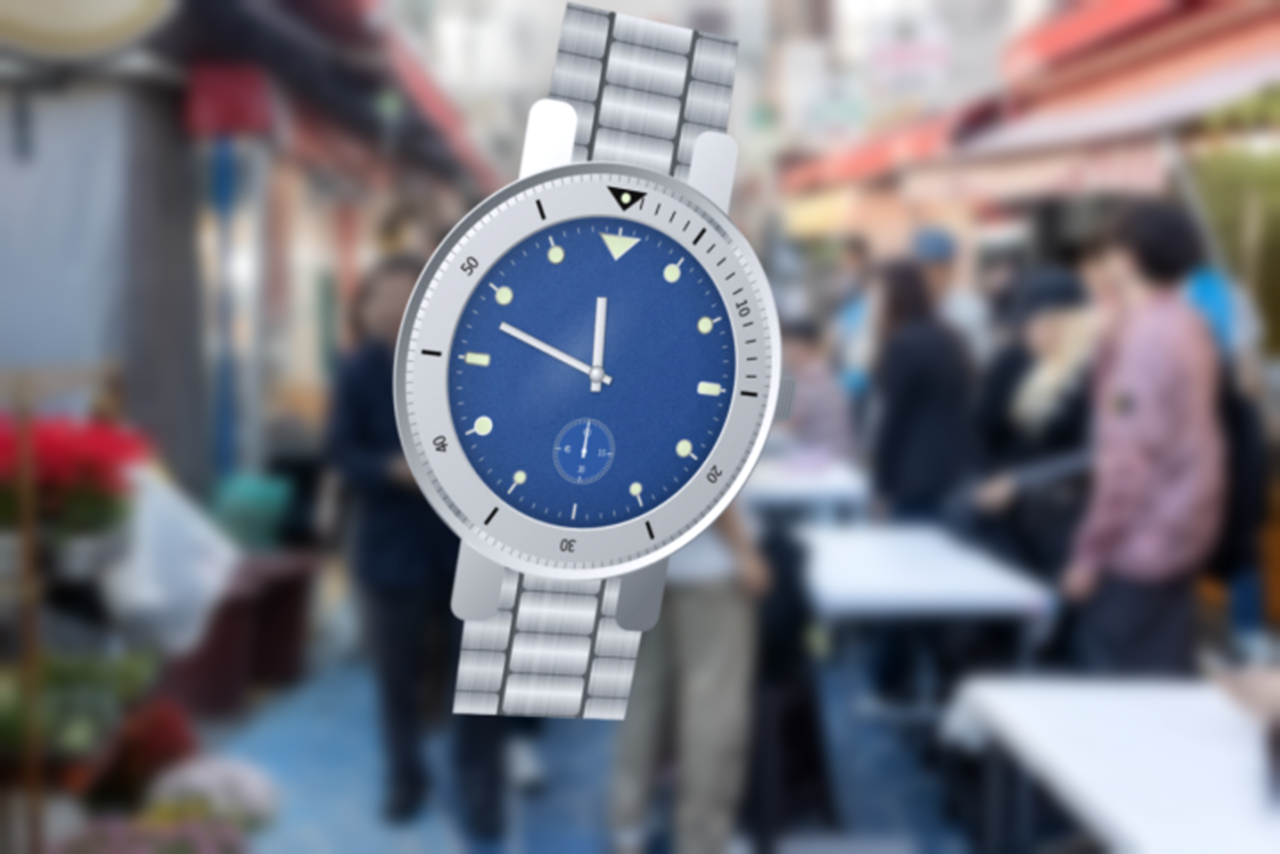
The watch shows **11:48**
